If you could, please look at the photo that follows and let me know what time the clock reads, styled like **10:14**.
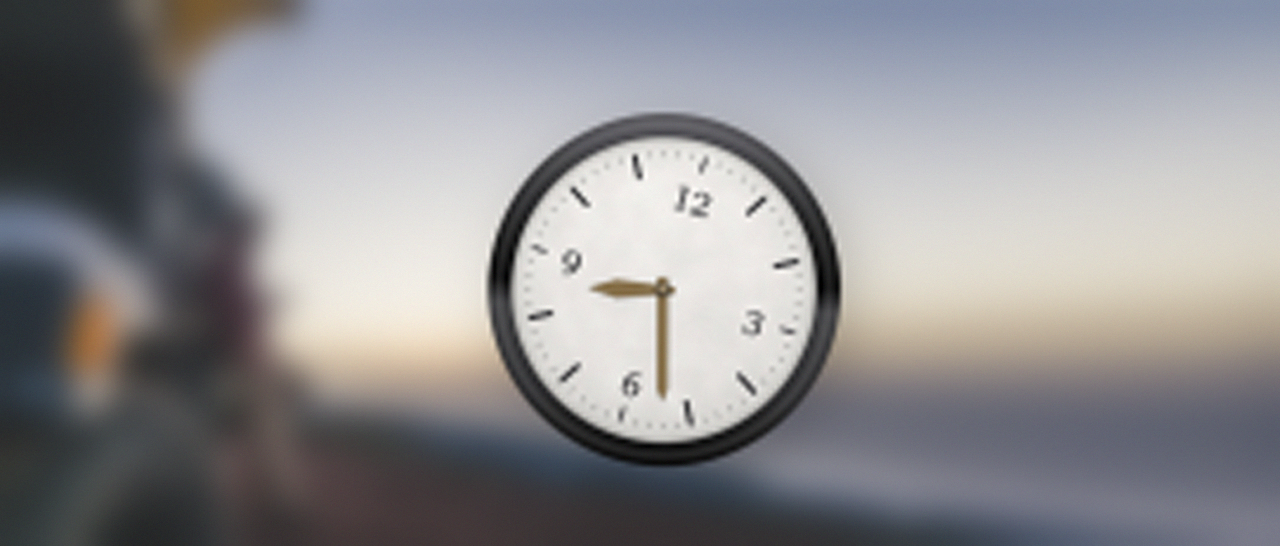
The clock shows **8:27**
